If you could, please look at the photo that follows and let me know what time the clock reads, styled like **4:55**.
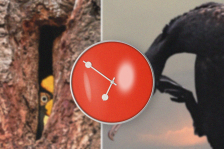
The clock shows **6:51**
